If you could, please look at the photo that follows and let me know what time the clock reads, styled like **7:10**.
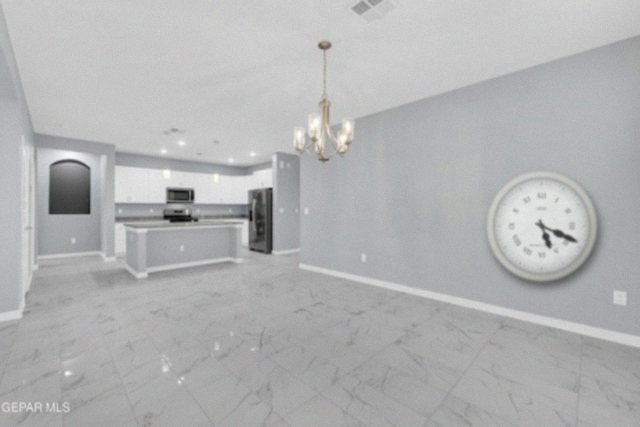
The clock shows **5:19**
